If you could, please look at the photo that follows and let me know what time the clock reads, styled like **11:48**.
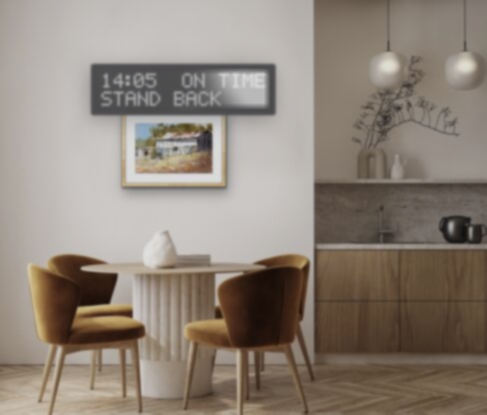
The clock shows **14:05**
